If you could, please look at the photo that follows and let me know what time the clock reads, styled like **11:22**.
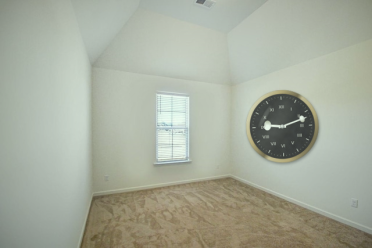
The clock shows **9:12**
